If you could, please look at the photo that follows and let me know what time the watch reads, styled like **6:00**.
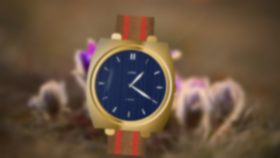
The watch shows **1:20**
